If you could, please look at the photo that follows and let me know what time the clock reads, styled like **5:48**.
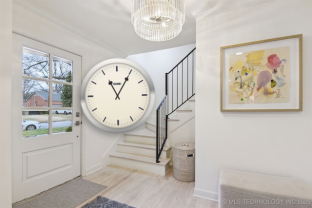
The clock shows **11:05**
